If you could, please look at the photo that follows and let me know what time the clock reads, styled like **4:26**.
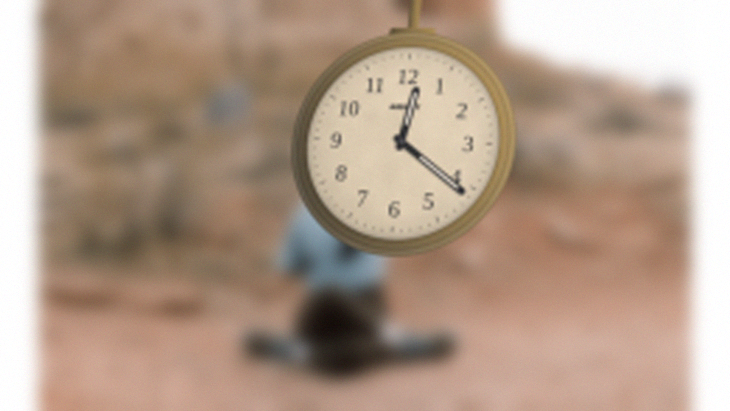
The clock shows **12:21**
